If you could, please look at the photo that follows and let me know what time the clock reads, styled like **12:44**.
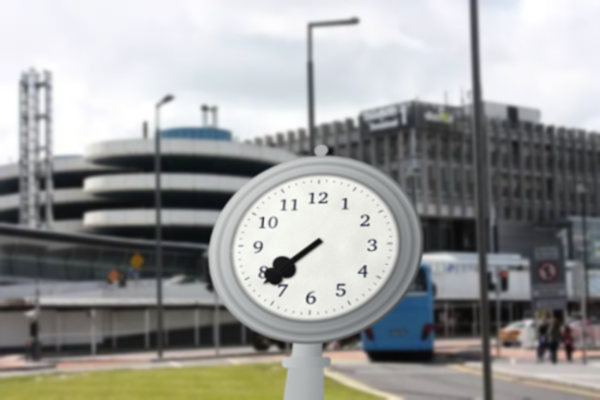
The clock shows **7:38**
